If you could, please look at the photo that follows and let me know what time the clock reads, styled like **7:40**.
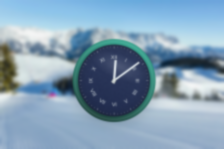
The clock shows **12:09**
